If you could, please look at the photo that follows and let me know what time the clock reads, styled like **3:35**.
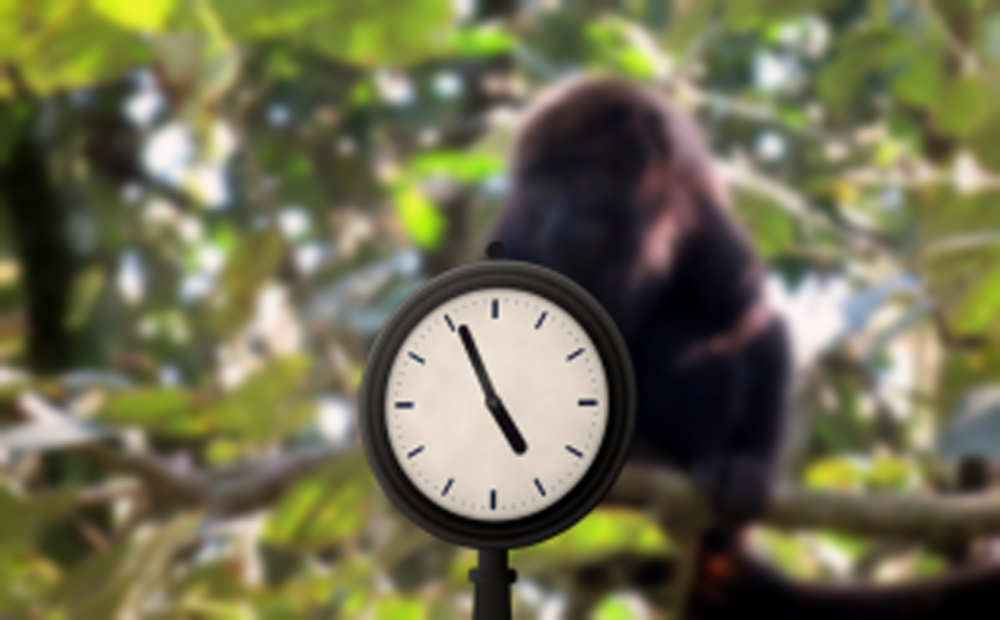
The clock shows **4:56**
